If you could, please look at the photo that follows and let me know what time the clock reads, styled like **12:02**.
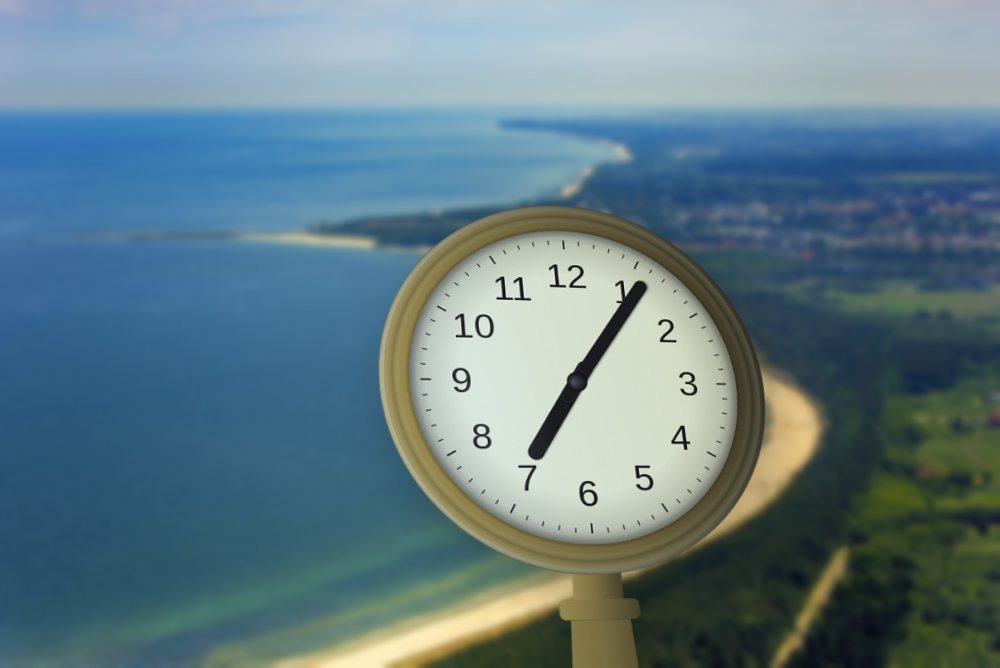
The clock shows **7:06**
